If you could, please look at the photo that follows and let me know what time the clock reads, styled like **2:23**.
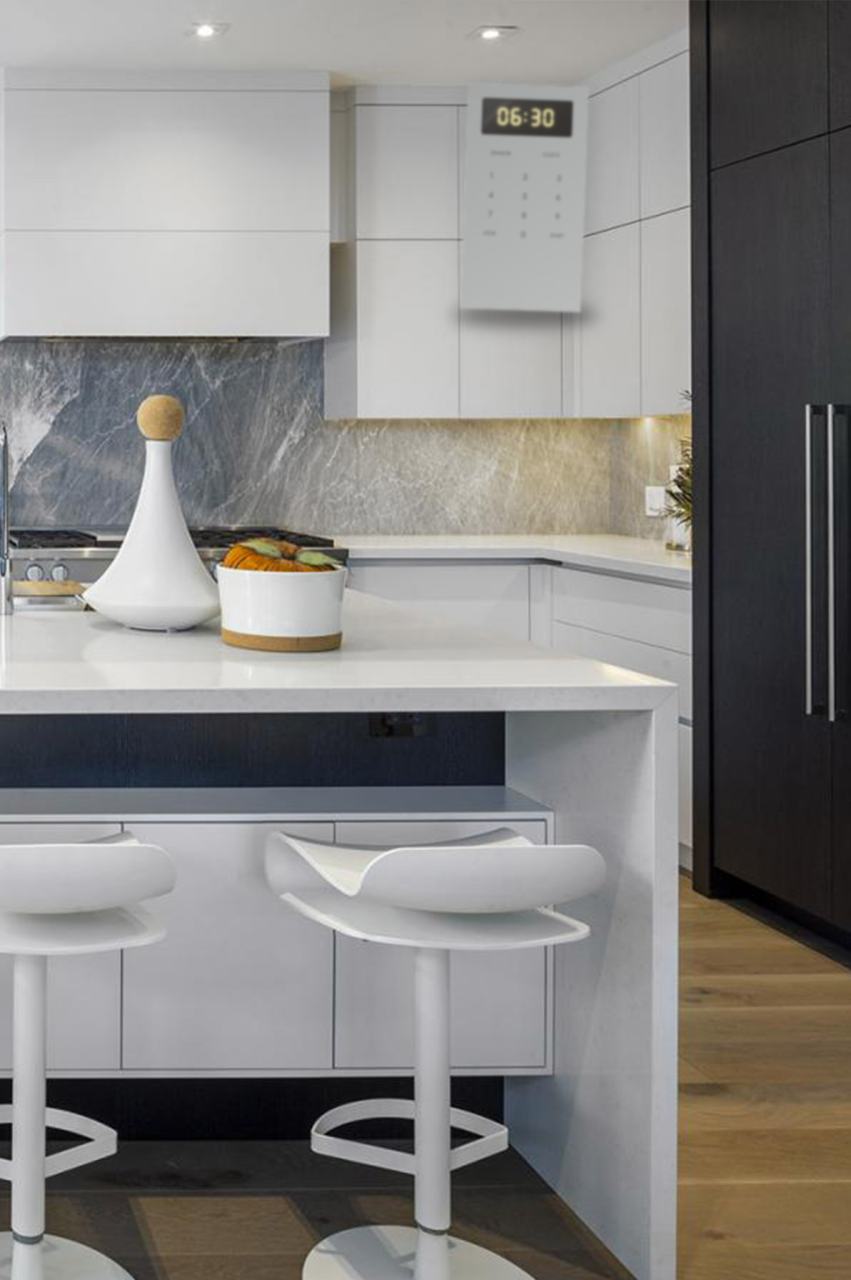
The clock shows **6:30**
